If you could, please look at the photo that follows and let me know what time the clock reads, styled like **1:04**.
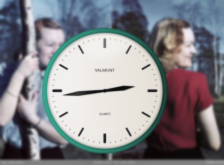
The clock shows **2:44**
